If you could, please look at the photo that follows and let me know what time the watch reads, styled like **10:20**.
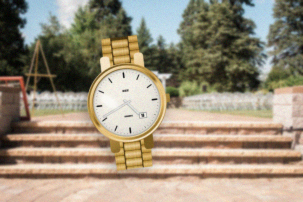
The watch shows **4:41**
